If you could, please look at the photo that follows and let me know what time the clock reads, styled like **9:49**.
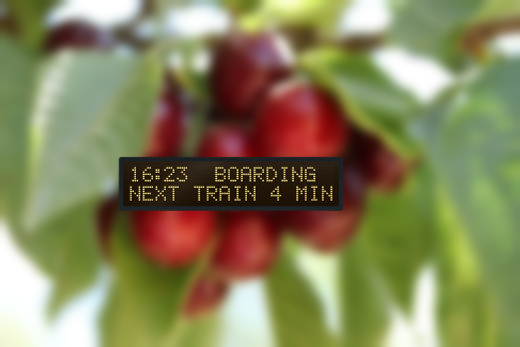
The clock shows **16:23**
